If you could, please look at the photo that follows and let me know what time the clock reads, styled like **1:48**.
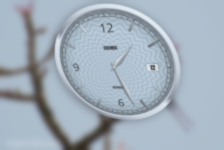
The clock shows **1:27**
